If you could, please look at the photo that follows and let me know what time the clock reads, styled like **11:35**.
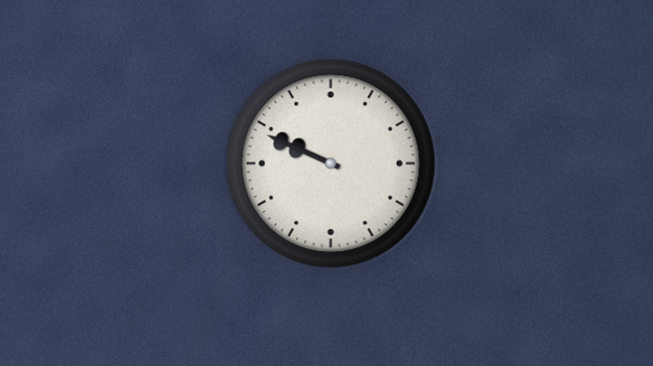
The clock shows **9:49**
